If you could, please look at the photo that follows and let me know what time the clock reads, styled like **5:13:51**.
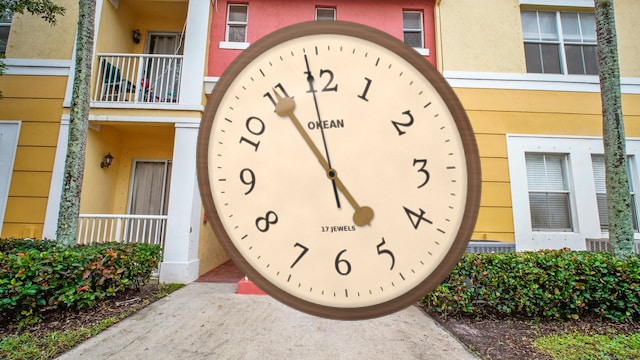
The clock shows **4:54:59**
